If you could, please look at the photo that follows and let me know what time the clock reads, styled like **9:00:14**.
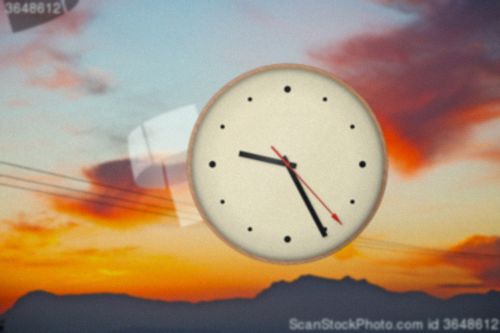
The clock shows **9:25:23**
